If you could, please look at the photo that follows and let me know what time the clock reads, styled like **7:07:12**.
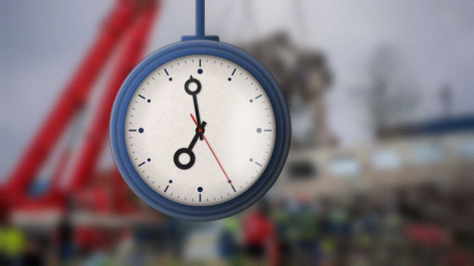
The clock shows **6:58:25**
